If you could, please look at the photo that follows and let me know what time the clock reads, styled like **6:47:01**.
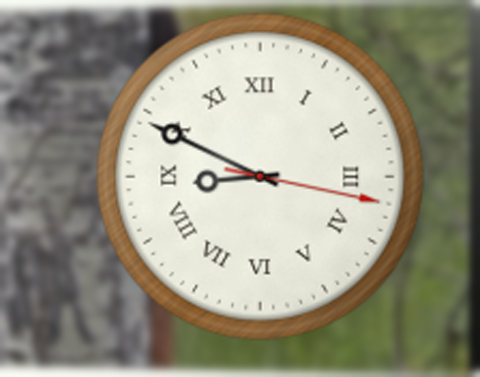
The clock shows **8:49:17**
